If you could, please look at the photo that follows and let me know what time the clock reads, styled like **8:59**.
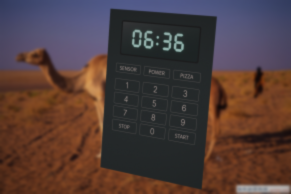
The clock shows **6:36**
